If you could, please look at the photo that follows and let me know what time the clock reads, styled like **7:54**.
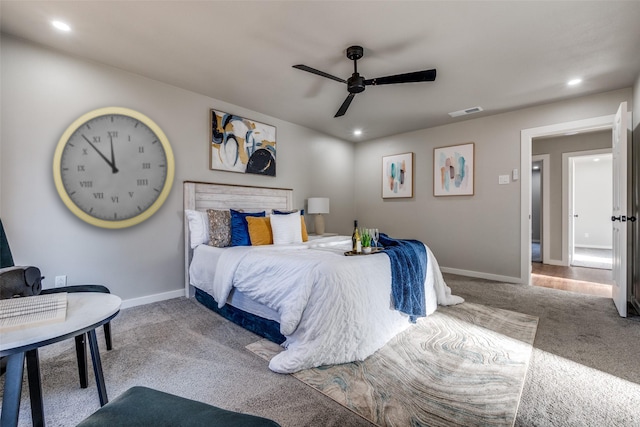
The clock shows **11:53**
